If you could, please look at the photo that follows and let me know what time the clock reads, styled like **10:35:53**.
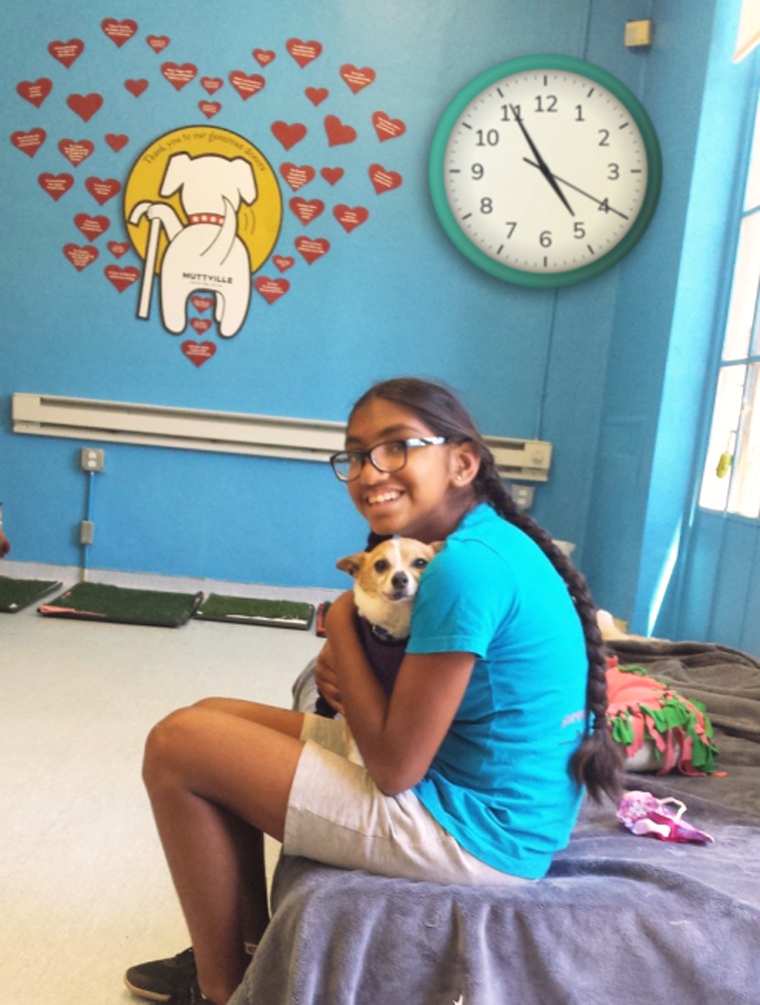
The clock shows **4:55:20**
